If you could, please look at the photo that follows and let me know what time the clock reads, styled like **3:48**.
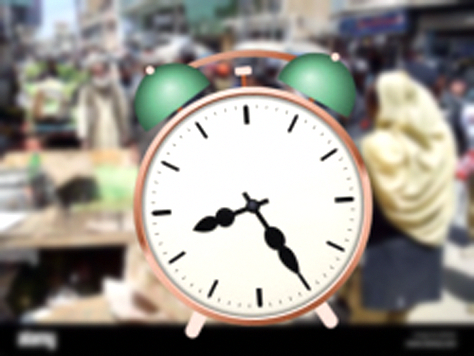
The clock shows **8:25**
